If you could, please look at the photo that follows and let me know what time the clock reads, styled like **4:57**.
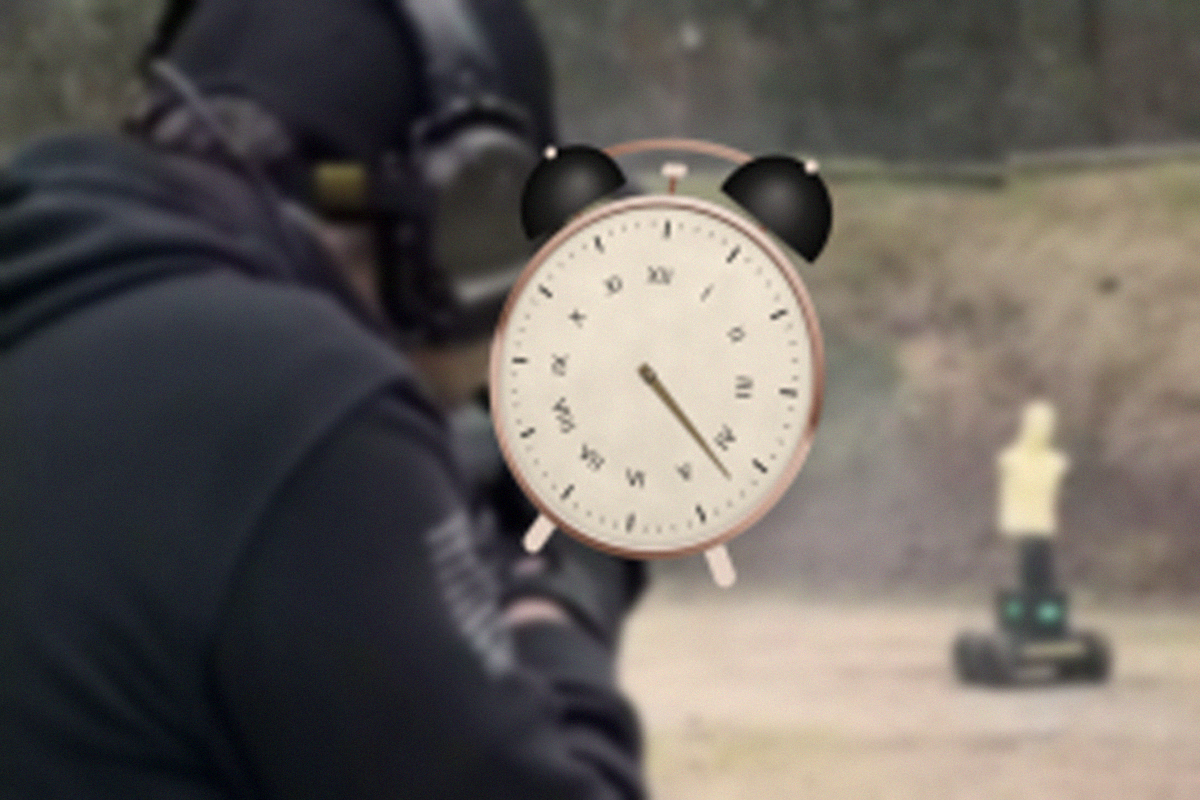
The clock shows **4:22**
